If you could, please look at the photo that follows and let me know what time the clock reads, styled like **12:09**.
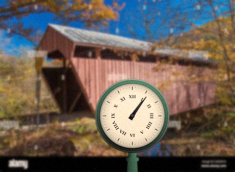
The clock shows **1:06**
